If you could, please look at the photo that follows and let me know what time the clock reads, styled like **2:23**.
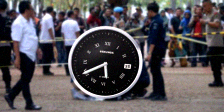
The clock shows **5:40**
